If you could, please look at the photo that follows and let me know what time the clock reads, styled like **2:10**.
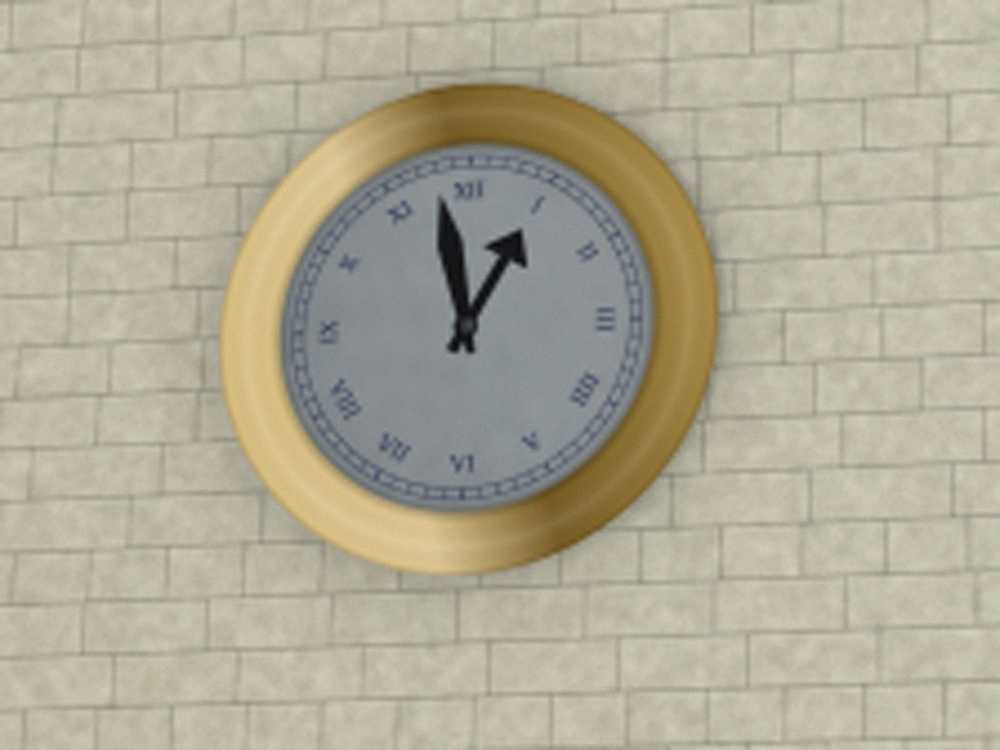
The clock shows **12:58**
